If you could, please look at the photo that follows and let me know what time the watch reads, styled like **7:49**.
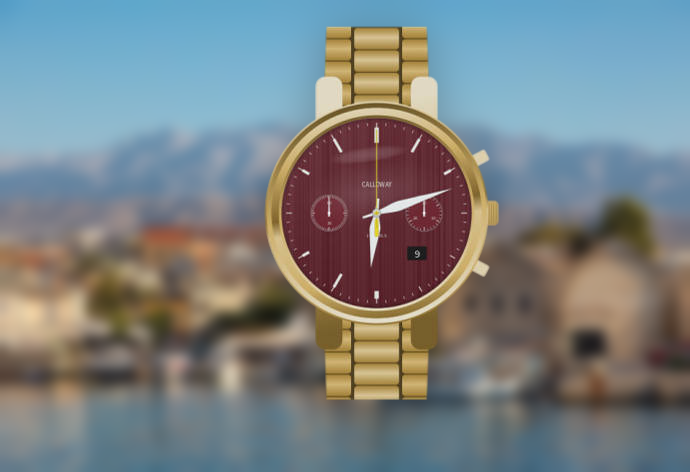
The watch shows **6:12**
